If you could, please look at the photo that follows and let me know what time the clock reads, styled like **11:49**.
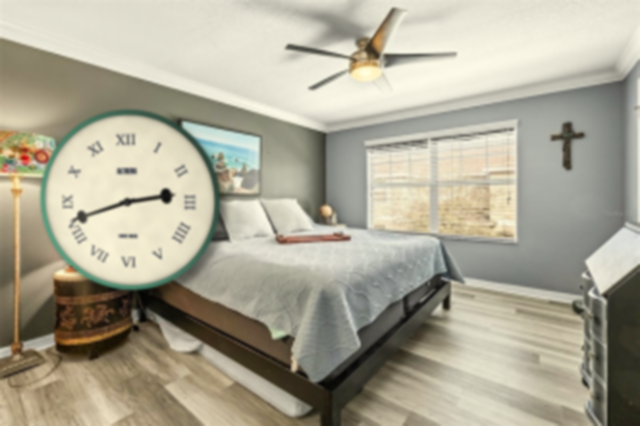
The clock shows **2:42**
